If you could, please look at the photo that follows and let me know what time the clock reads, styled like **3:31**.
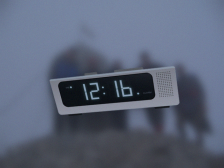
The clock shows **12:16**
